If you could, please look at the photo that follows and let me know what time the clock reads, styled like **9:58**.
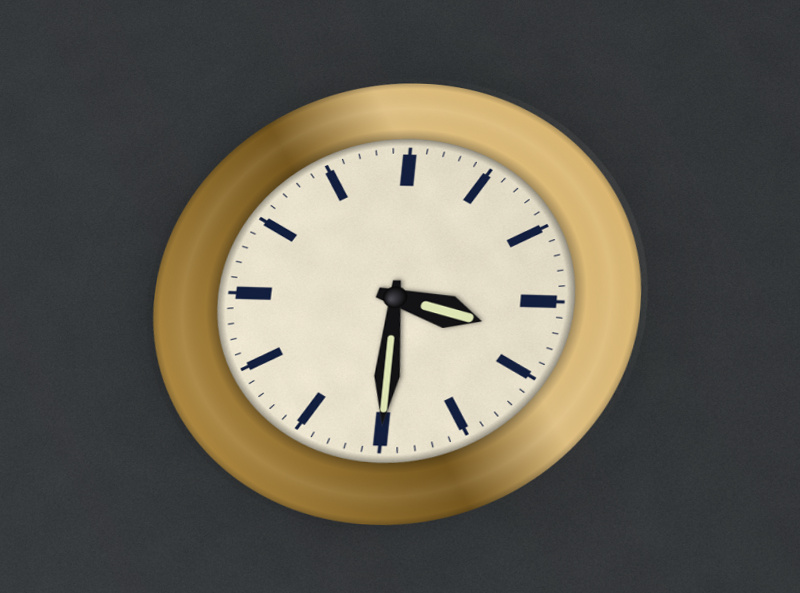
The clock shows **3:30**
